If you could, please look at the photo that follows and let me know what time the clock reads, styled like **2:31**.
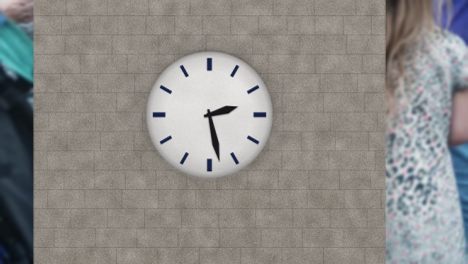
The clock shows **2:28**
